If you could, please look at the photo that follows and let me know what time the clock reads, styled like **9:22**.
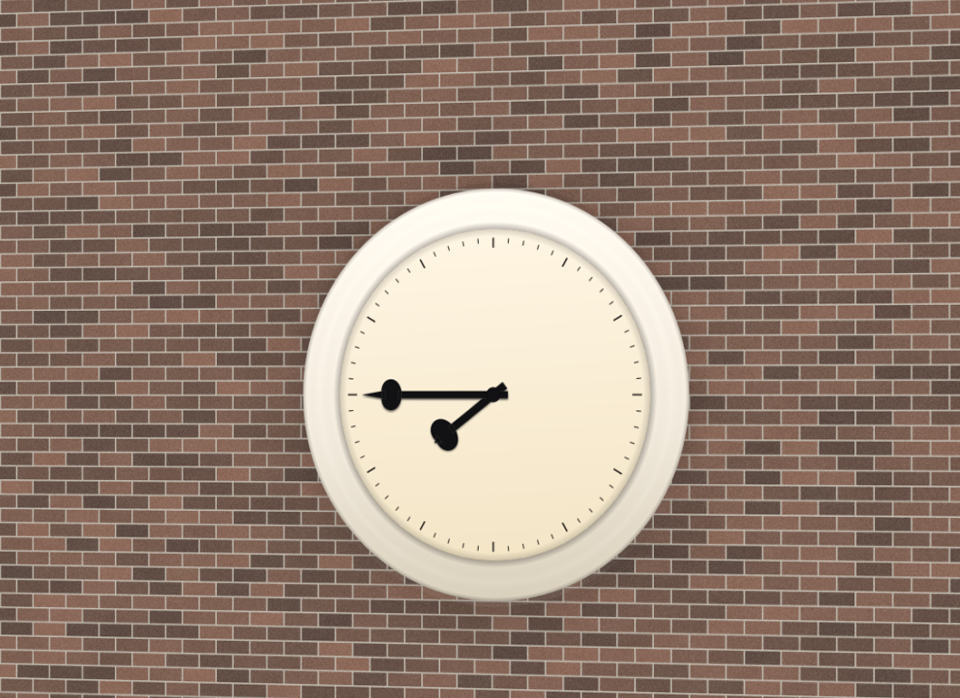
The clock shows **7:45**
